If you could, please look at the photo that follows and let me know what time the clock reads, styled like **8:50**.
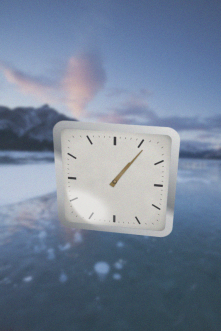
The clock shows **1:06**
